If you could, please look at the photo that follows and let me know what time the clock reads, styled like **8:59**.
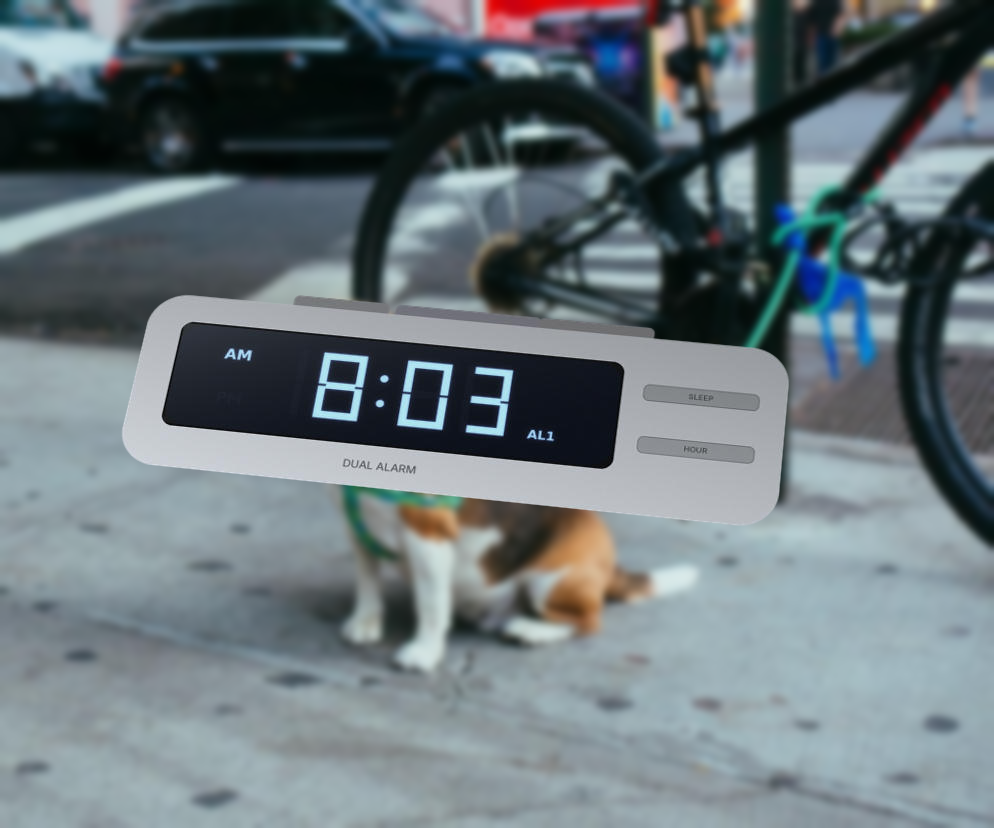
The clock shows **8:03**
